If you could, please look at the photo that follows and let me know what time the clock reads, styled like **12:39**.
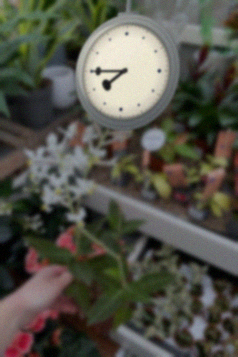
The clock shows **7:45**
